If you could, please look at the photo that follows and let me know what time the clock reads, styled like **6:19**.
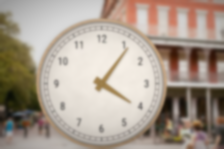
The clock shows **4:06**
